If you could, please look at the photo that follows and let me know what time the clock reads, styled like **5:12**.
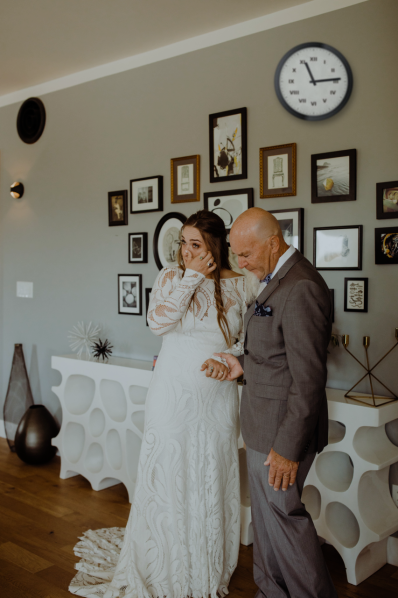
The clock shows **11:14**
